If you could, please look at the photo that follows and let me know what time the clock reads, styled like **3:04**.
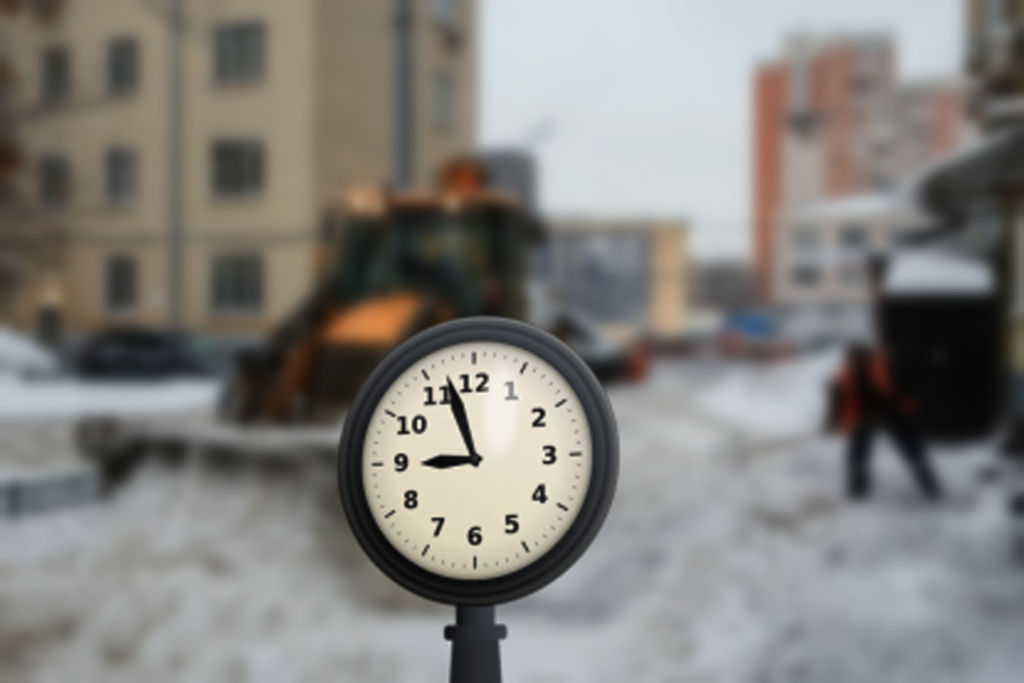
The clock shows **8:57**
